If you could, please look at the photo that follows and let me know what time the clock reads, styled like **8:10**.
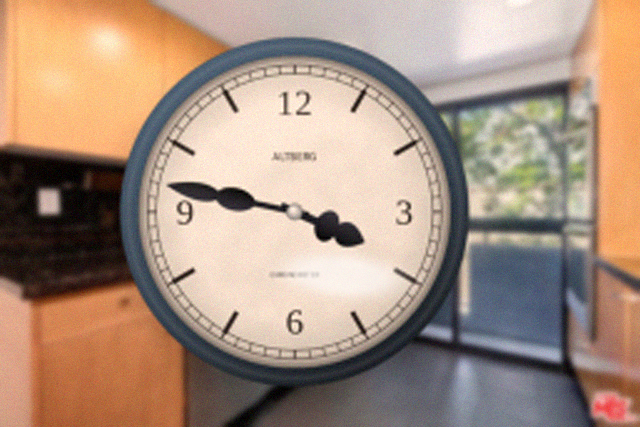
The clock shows **3:47**
